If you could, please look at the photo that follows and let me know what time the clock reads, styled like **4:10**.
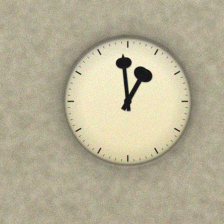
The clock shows **12:59**
